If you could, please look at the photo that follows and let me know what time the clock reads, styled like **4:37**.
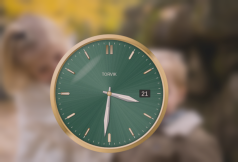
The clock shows **3:31**
